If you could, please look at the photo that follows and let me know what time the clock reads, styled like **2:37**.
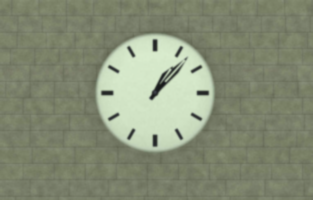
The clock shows **1:07**
